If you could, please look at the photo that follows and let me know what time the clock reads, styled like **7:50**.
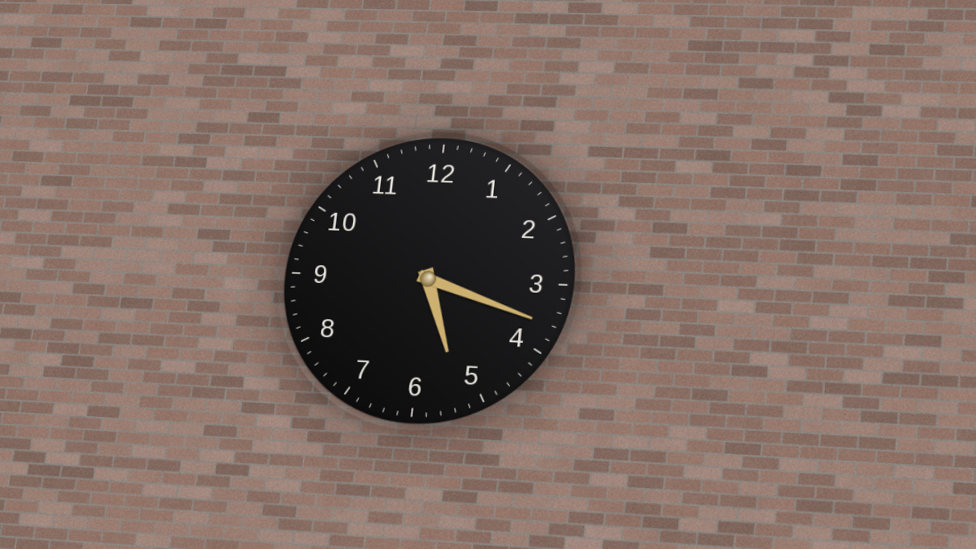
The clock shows **5:18**
